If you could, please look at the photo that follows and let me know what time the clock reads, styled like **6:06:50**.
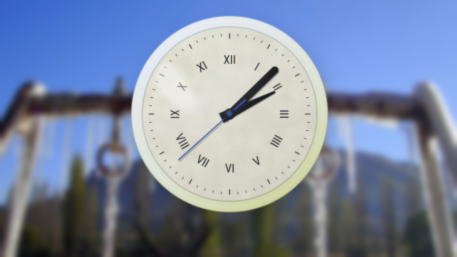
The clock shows **2:07:38**
